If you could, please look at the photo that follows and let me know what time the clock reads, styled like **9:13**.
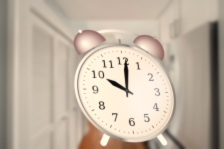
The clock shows **10:01**
